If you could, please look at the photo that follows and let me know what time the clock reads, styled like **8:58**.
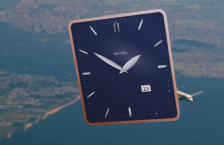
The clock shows **1:51**
